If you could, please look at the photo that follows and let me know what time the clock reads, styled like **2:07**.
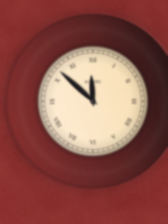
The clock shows **11:52**
